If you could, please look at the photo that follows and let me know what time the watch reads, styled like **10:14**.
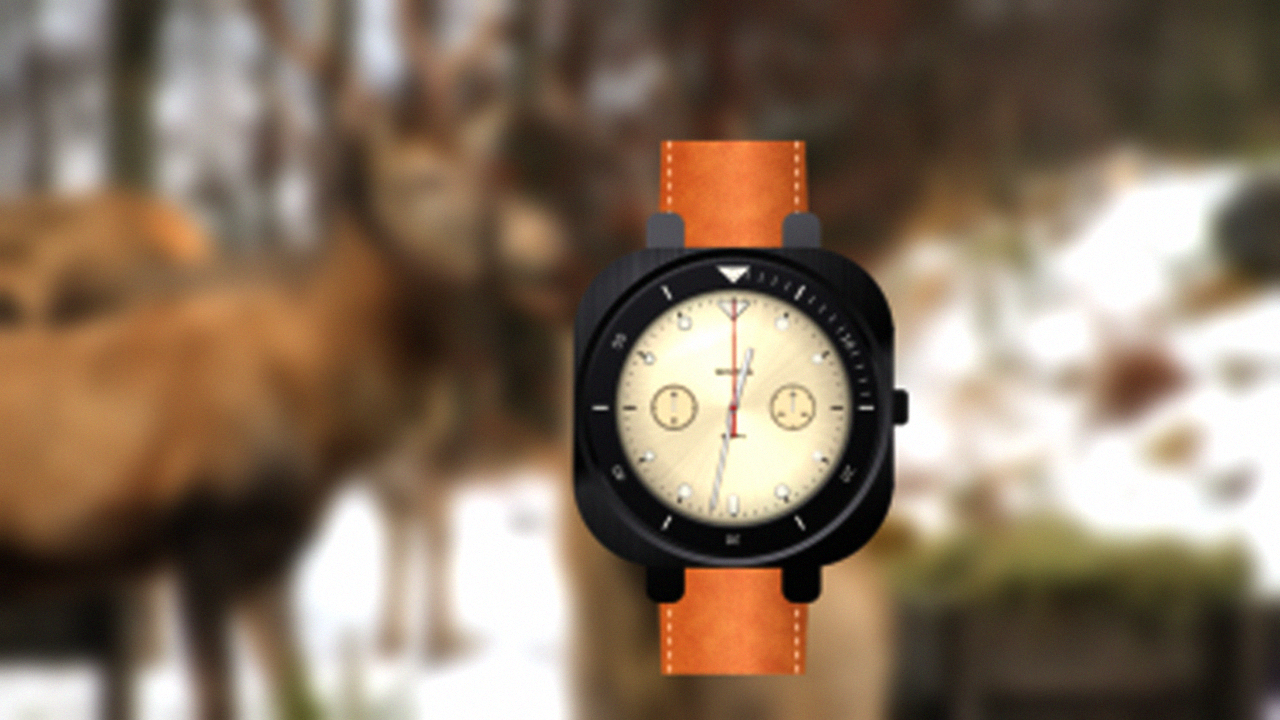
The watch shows **12:32**
